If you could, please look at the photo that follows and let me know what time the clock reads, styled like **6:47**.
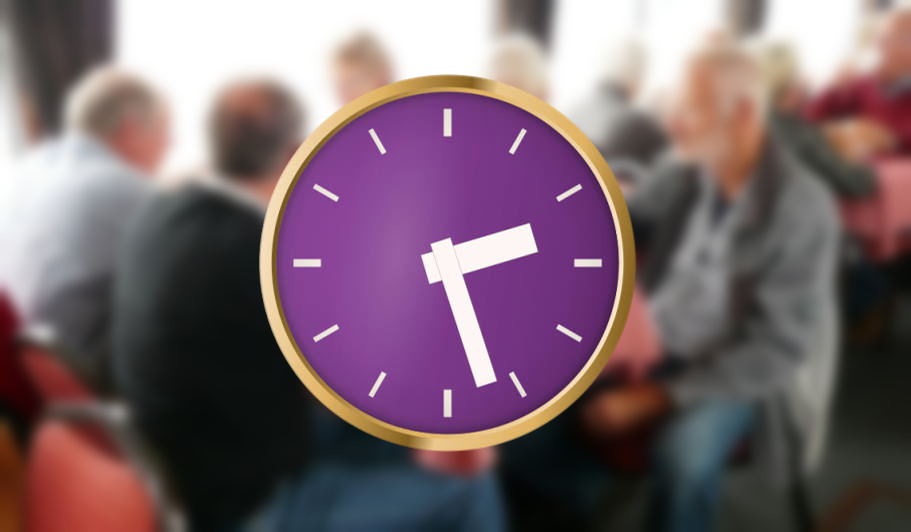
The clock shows **2:27**
